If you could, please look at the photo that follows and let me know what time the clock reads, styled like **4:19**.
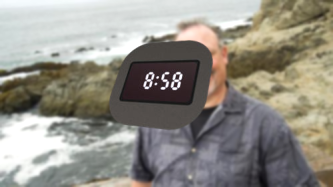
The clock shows **8:58**
